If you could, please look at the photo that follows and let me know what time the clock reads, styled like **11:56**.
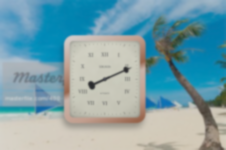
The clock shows **8:11**
